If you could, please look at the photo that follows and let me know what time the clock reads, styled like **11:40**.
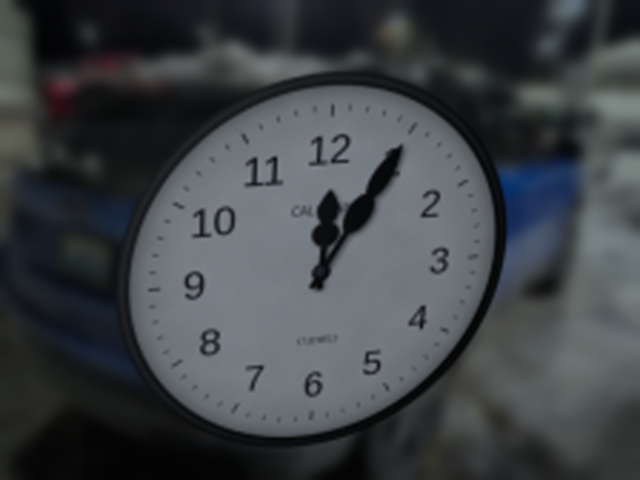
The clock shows **12:05**
